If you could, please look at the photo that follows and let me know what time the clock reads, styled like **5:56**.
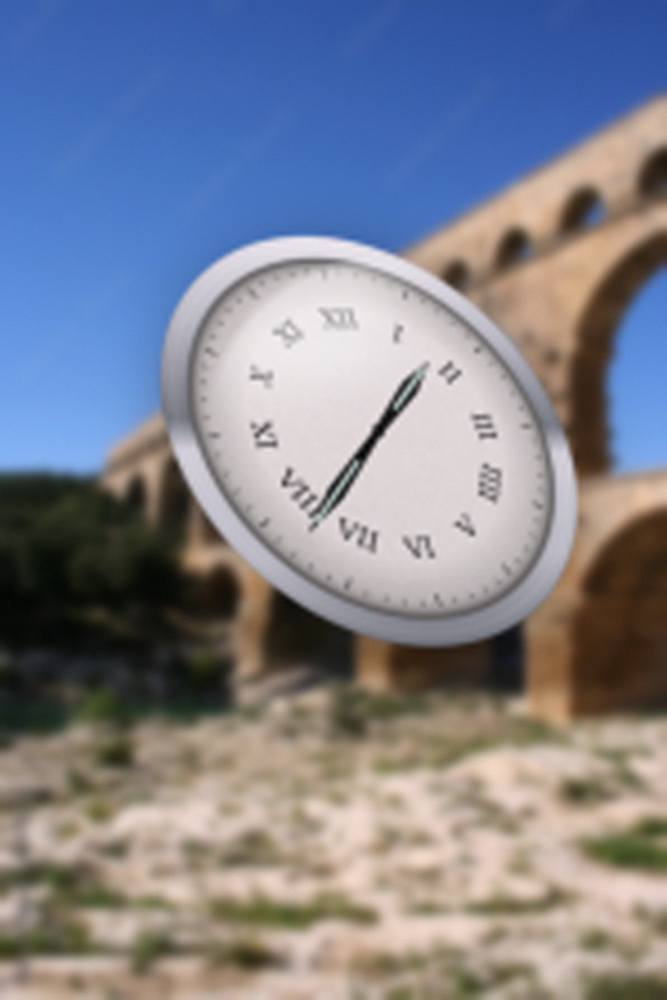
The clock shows **1:38**
